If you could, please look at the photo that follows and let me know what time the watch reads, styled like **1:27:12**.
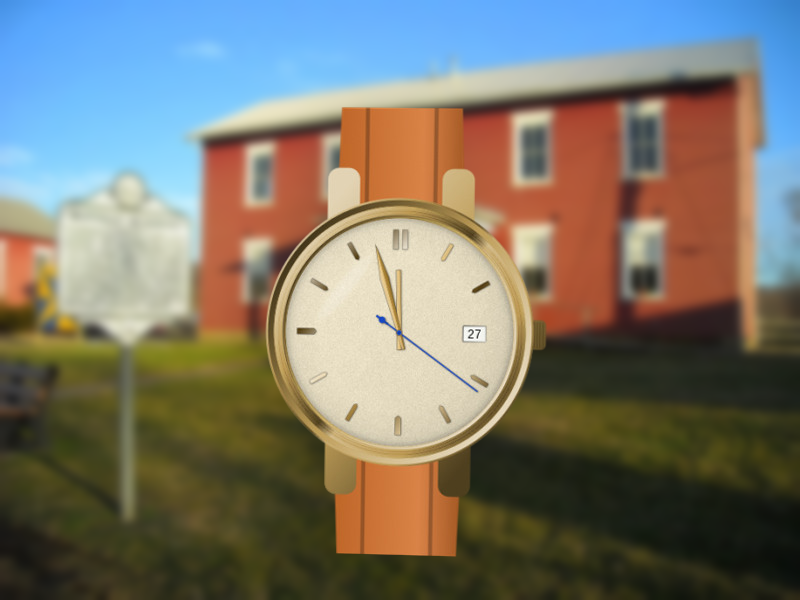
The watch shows **11:57:21**
